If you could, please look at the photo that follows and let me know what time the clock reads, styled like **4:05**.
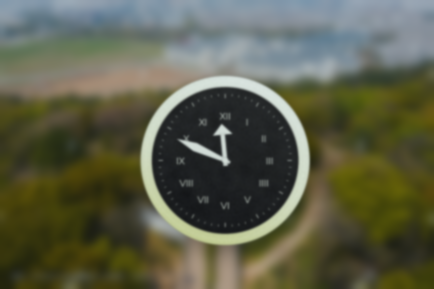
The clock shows **11:49**
